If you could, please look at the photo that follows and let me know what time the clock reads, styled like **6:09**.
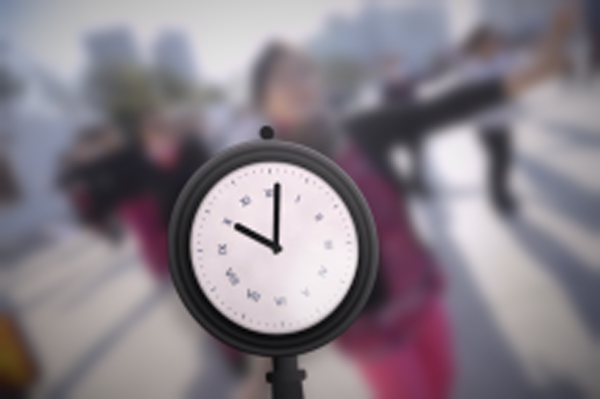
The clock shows **10:01**
